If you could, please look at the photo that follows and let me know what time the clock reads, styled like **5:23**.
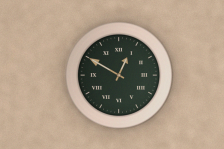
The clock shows **12:50**
